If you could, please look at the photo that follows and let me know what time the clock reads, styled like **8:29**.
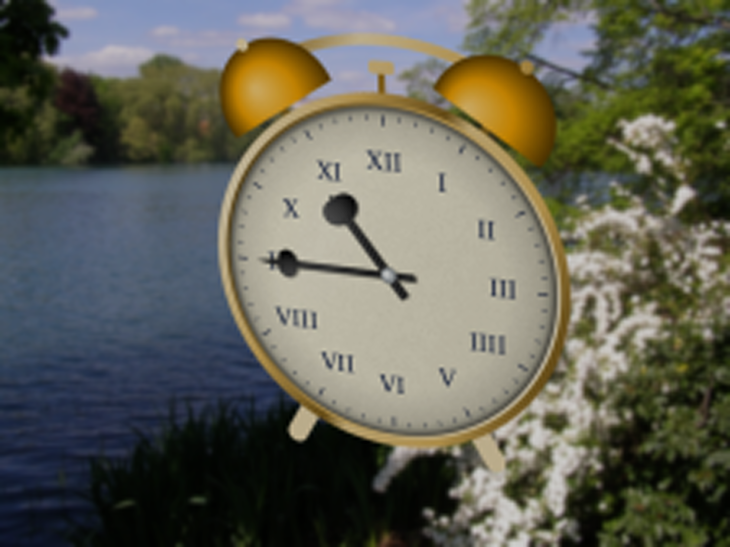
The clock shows **10:45**
